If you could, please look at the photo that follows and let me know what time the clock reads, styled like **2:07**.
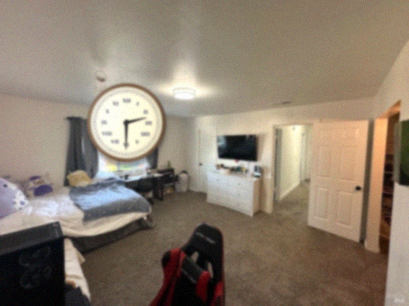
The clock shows **2:30**
